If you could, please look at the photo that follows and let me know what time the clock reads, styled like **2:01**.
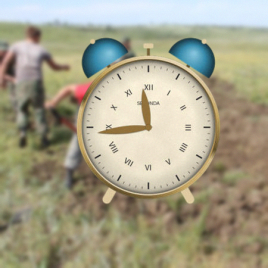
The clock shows **11:44**
